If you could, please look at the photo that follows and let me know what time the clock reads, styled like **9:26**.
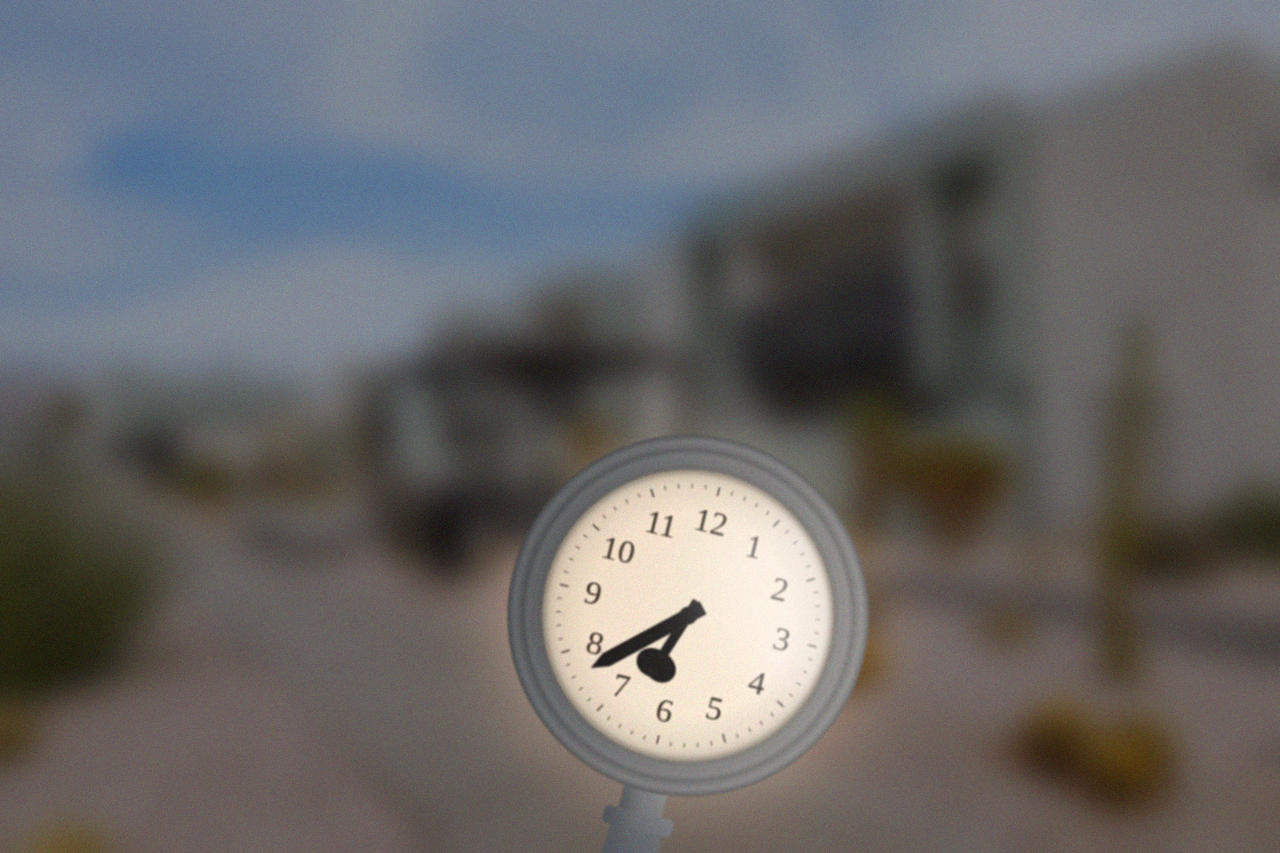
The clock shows **6:38**
